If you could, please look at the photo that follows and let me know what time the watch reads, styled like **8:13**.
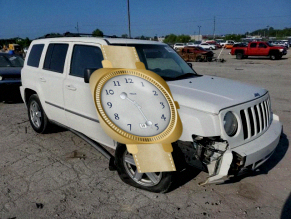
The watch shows **10:27**
